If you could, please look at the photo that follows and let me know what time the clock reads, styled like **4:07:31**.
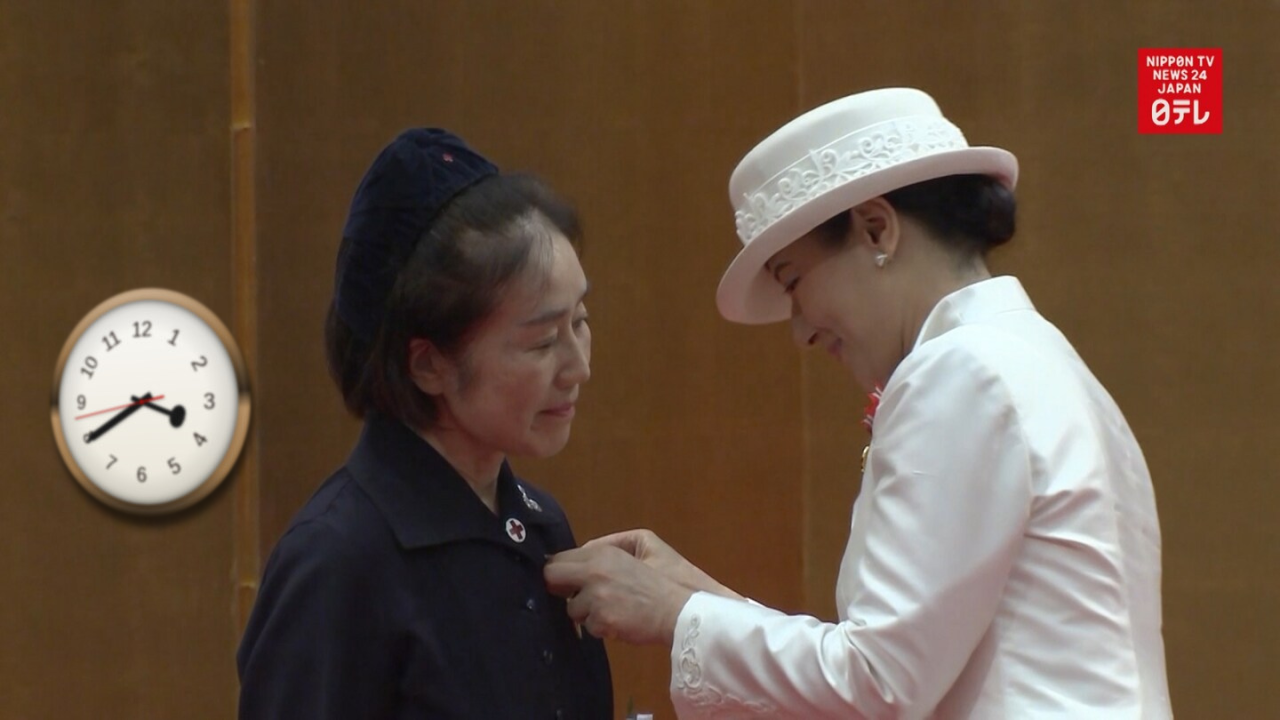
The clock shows **3:39:43**
